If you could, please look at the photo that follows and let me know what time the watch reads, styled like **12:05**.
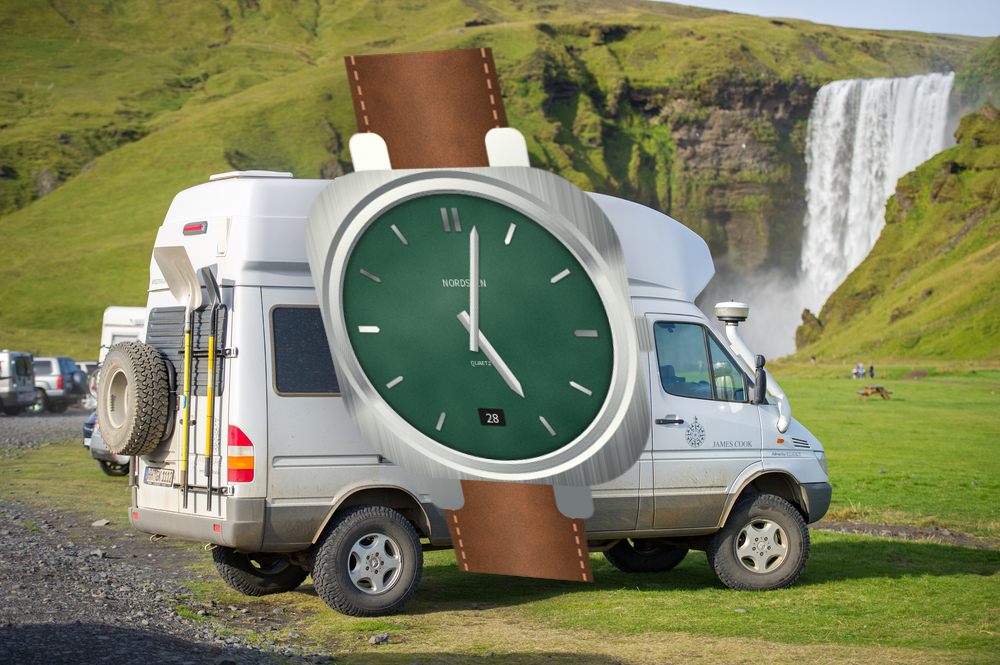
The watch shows **5:02**
